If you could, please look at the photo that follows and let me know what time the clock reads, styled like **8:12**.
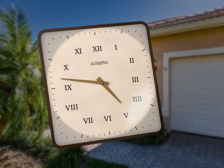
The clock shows **4:47**
